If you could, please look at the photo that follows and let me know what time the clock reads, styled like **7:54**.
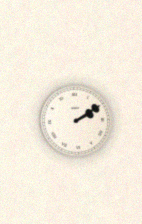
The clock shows **2:10**
